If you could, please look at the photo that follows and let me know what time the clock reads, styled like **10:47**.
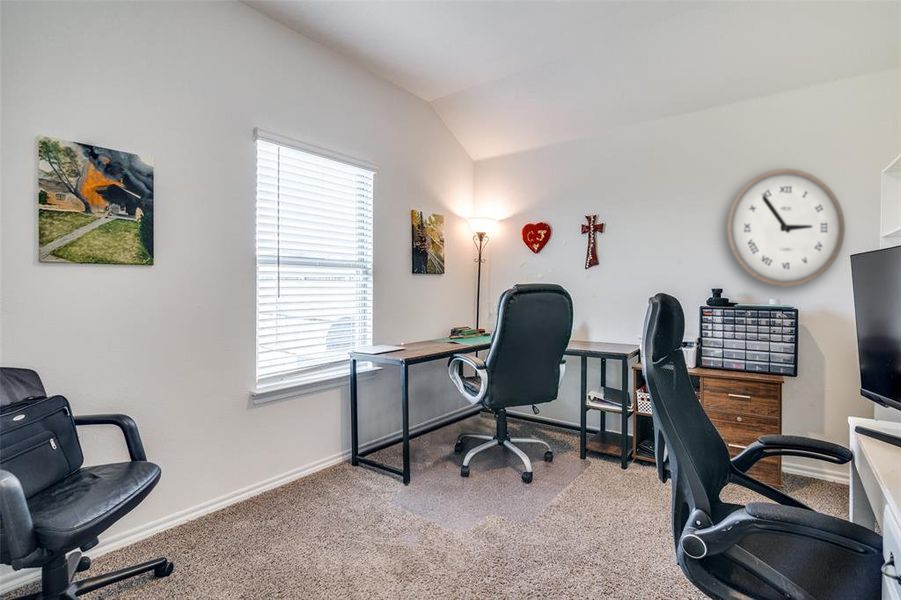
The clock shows **2:54**
